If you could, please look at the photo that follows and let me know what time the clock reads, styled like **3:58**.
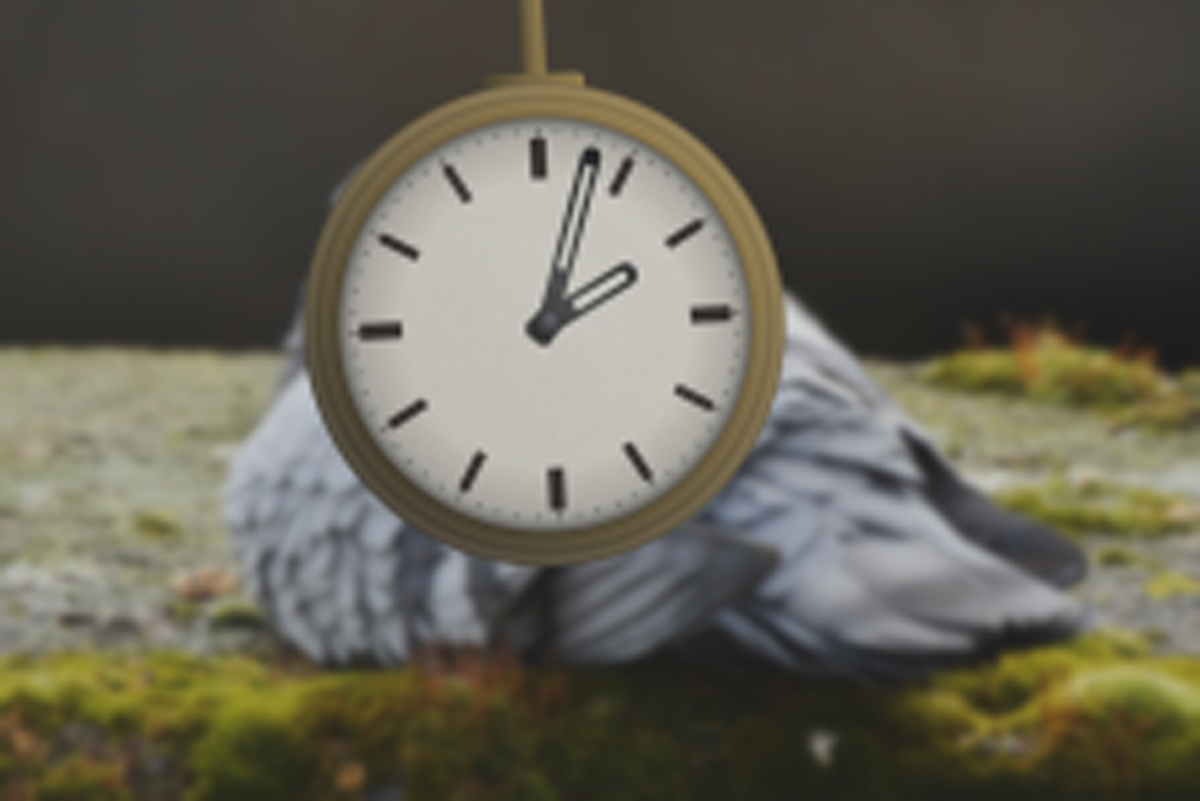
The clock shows **2:03**
